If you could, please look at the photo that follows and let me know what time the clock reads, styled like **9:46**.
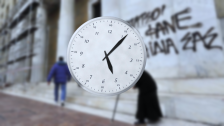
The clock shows **5:06**
